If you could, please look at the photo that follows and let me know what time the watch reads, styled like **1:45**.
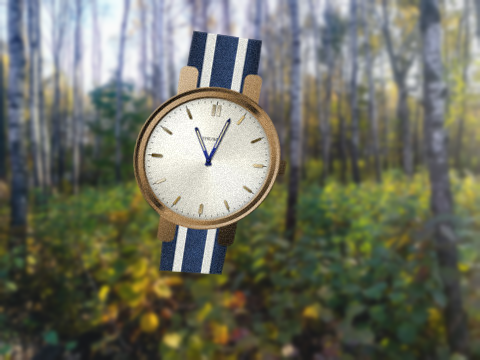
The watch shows **11:03**
